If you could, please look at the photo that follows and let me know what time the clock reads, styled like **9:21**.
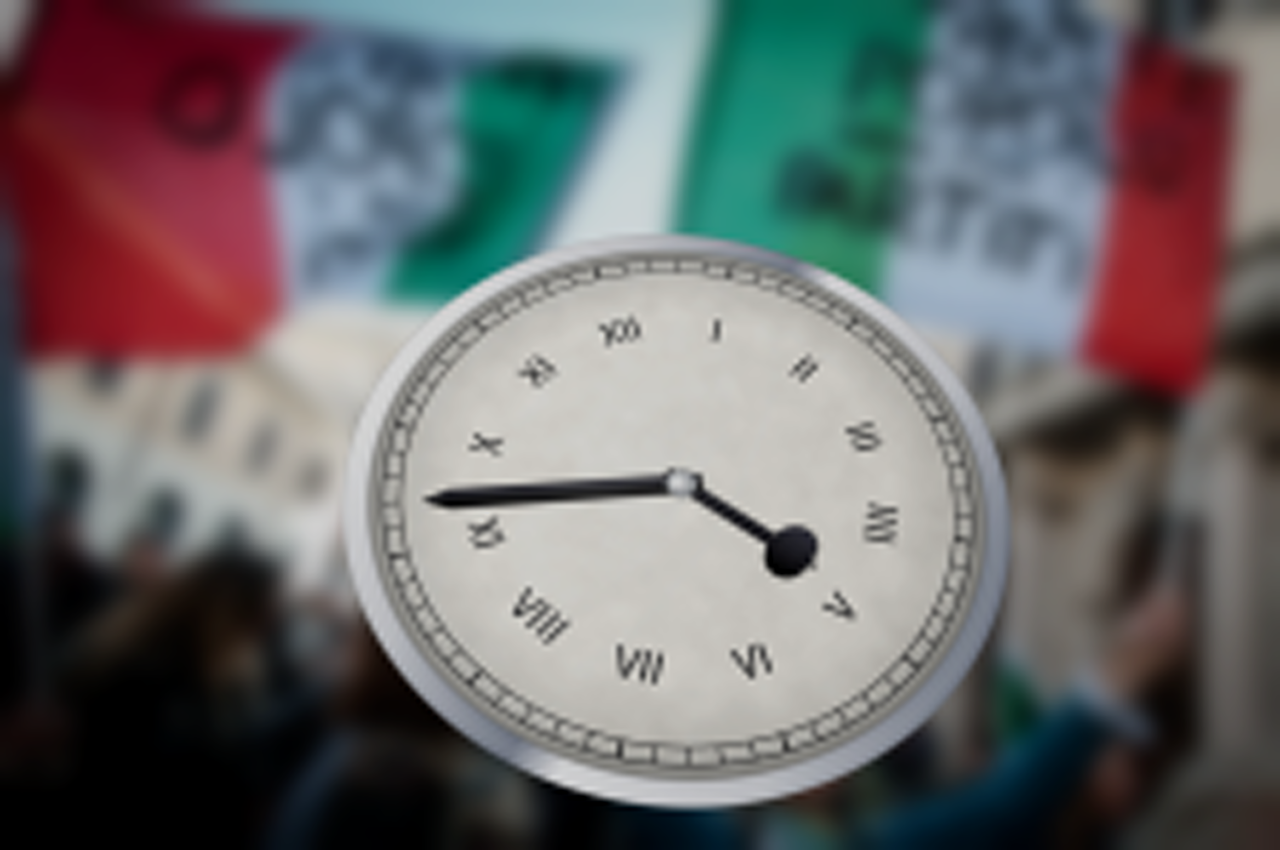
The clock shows **4:47**
